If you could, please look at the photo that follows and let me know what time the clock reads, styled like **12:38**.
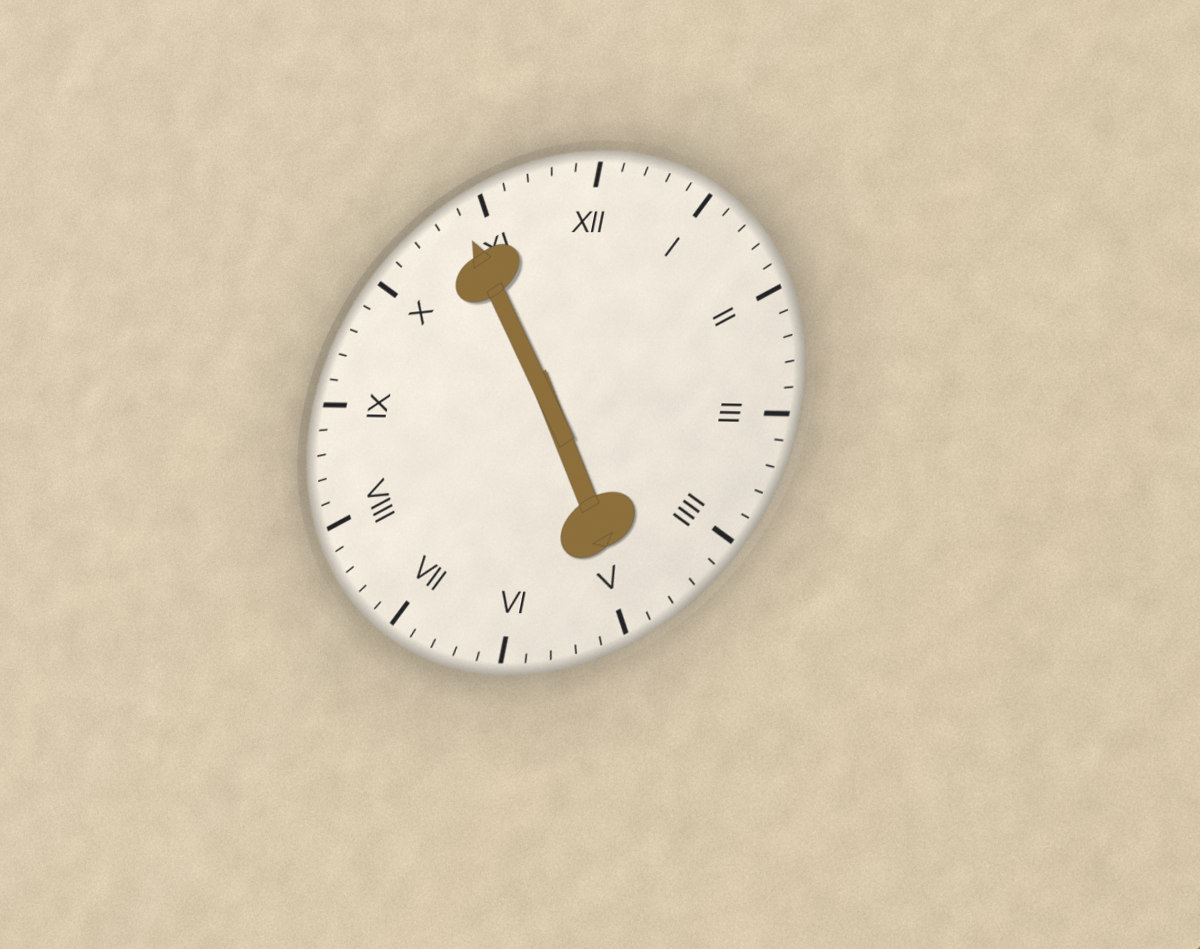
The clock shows **4:54**
